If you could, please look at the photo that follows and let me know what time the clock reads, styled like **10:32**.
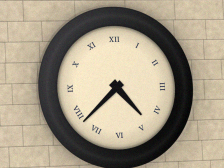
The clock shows **4:38**
